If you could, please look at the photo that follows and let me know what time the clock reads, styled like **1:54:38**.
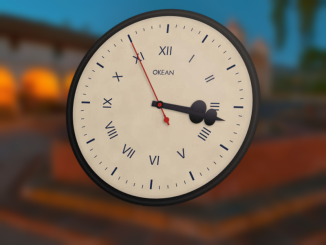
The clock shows **3:16:55**
